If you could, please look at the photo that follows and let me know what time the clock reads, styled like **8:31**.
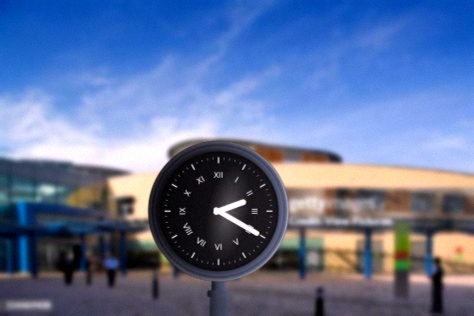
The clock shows **2:20**
